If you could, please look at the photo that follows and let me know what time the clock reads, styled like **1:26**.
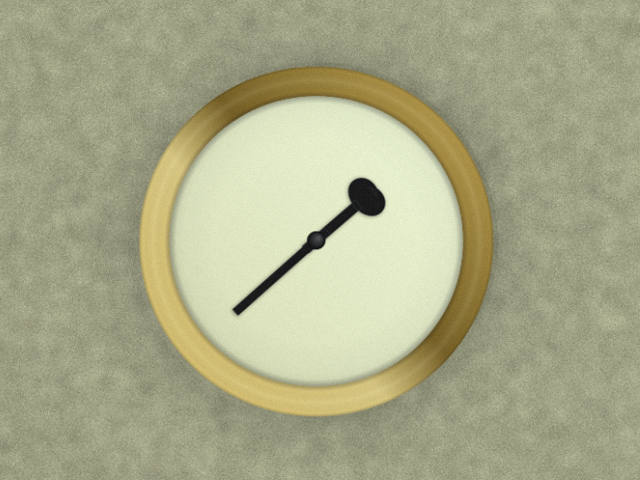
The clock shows **1:38**
